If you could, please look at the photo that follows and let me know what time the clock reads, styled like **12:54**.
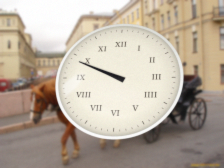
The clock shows **9:49**
